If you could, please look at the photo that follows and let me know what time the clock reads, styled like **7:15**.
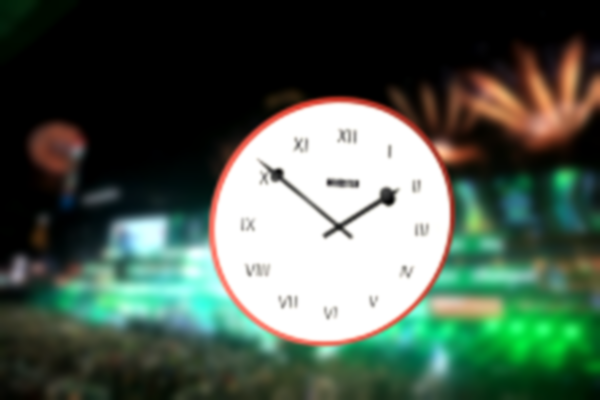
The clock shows **1:51**
